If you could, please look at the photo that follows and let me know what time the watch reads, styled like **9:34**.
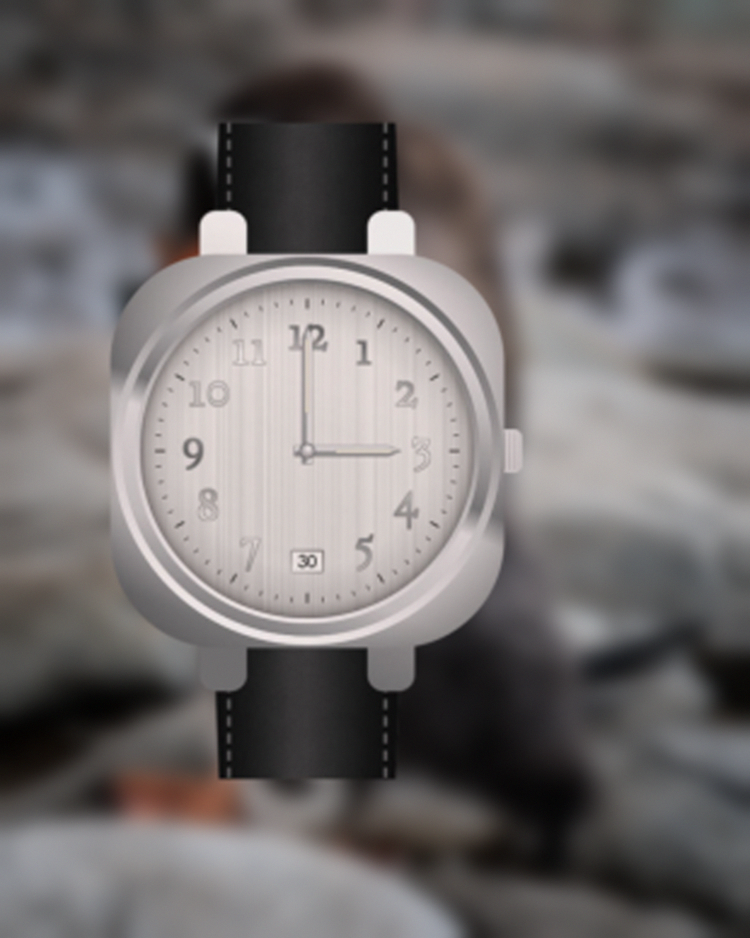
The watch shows **3:00**
